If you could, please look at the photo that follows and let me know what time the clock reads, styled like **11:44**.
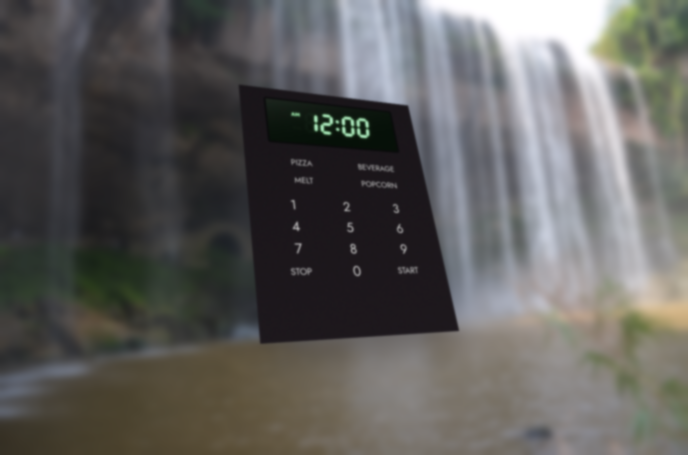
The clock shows **12:00**
